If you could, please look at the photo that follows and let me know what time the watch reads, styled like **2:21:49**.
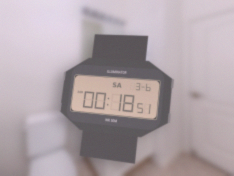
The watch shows **0:18:51**
